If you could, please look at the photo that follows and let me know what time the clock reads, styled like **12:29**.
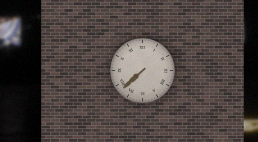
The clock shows **7:38**
